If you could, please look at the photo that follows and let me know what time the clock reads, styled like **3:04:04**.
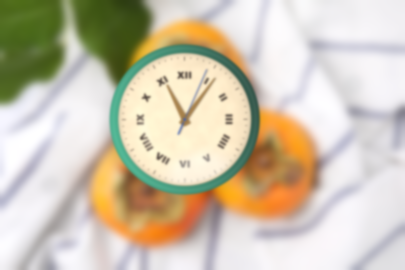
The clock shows **11:06:04**
